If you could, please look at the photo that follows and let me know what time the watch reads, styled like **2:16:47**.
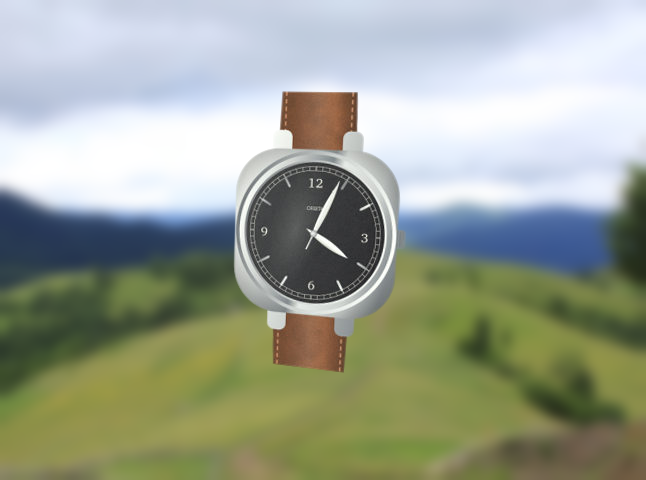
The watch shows **4:04:04**
